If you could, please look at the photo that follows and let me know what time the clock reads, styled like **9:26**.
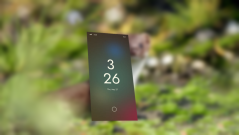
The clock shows **3:26**
